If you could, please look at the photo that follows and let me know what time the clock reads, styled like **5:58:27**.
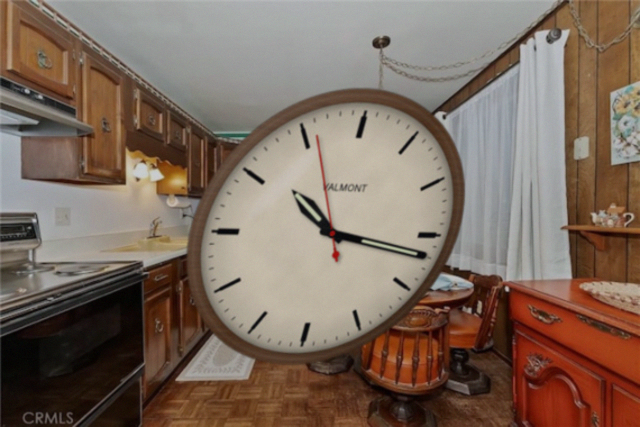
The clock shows **10:16:56**
